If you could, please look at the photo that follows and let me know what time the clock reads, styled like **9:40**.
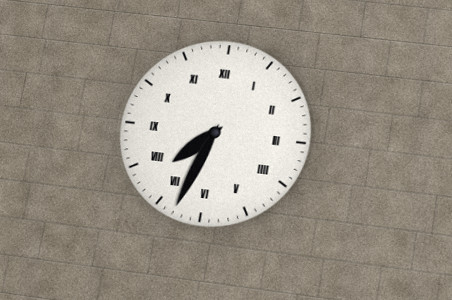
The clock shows **7:33**
